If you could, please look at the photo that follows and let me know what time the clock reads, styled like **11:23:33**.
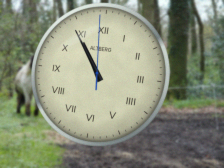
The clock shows **10:53:59**
